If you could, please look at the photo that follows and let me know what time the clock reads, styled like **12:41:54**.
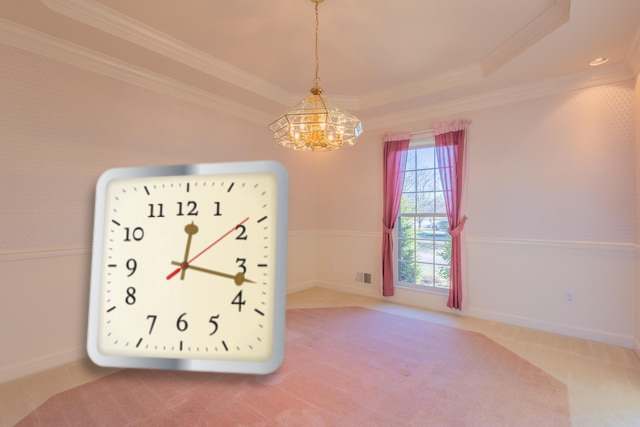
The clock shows **12:17:09**
